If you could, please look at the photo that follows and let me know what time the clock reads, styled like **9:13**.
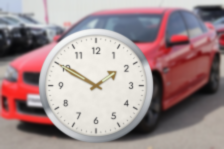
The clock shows **1:50**
